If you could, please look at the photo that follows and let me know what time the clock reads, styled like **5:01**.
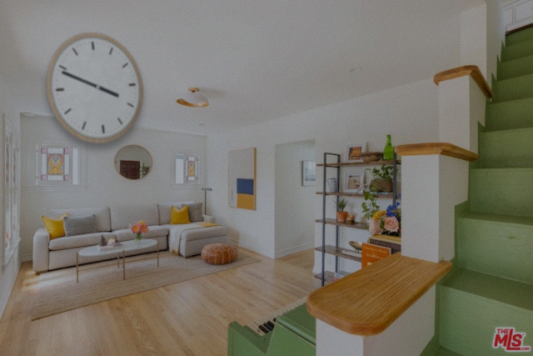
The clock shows **3:49**
